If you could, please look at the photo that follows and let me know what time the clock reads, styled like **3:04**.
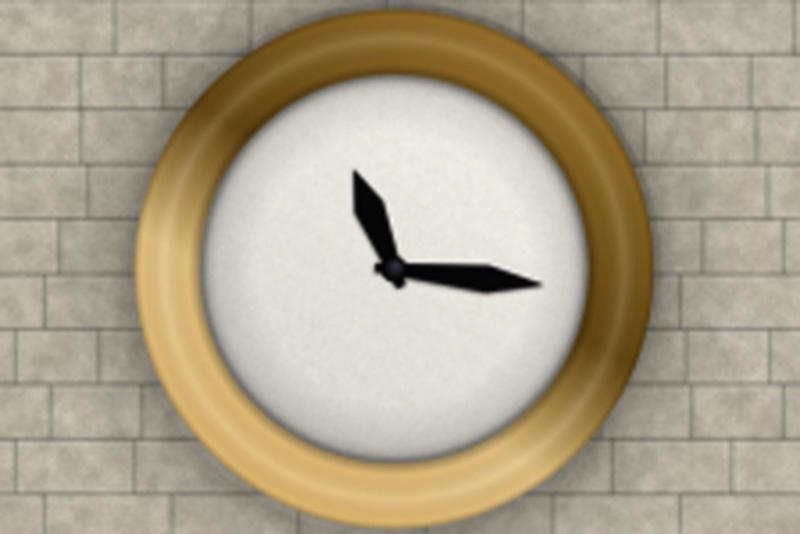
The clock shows **11:16**
